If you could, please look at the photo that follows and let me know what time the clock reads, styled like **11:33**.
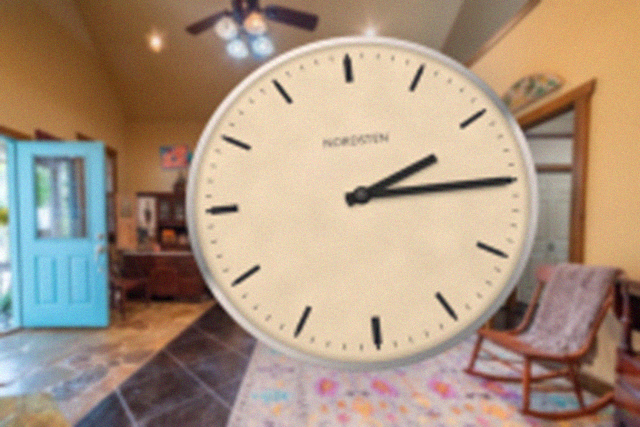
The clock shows **2:15**
